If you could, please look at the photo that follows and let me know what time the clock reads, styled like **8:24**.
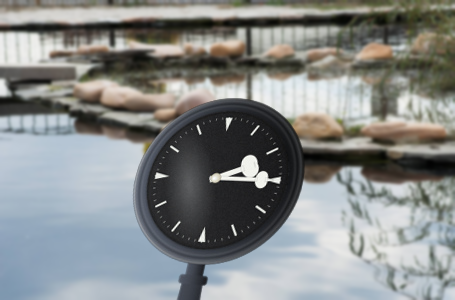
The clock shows **2:15**
